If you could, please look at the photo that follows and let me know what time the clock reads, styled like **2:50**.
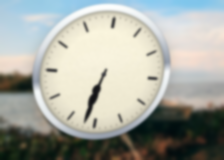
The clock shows **6:32**
